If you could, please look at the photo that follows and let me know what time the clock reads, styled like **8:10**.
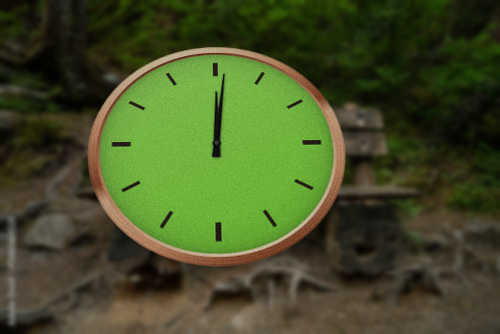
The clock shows **12:01**
